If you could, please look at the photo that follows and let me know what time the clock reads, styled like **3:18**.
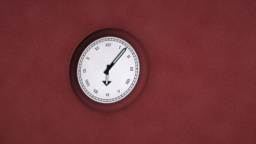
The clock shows **6:07**
